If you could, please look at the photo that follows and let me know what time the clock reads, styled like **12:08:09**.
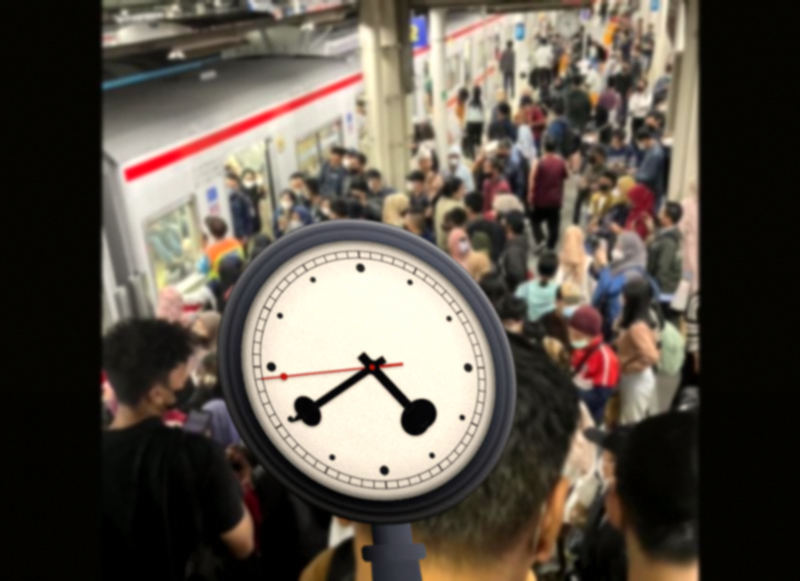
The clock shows **4:39:44**
